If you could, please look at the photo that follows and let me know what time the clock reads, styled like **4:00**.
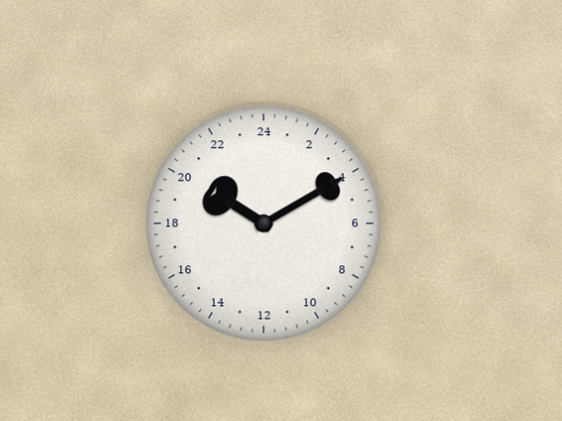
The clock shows **20:10**
